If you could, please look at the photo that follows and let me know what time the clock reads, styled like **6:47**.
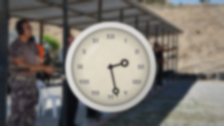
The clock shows **2:28**
